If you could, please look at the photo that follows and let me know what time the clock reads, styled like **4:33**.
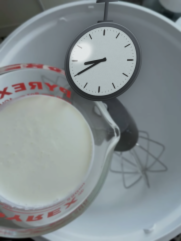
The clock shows **8:40**
